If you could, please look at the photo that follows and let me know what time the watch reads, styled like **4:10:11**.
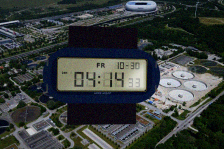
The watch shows **4:14:33**
